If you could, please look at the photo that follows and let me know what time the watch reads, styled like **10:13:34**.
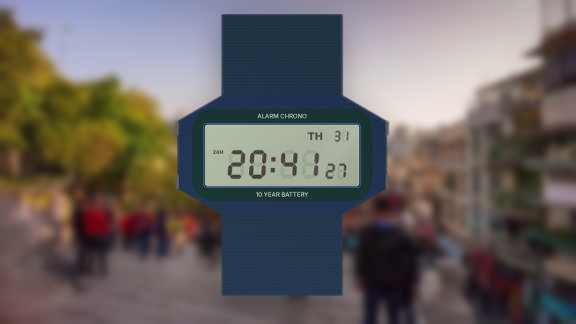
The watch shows **20:41:27**
